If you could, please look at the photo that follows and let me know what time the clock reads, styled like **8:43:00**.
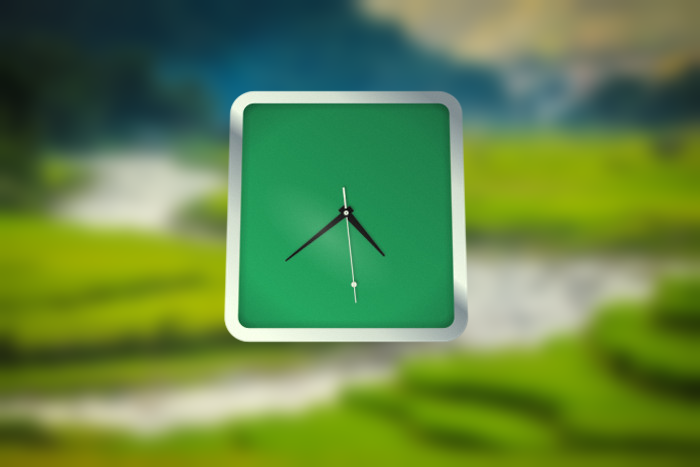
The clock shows **4:38:29**
